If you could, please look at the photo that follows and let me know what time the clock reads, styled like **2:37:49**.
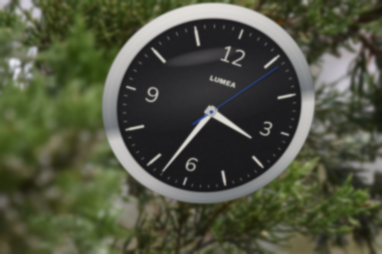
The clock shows **3:33:06**
